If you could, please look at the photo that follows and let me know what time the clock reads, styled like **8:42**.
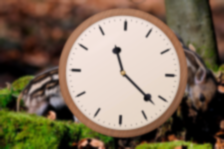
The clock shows **11:22**
